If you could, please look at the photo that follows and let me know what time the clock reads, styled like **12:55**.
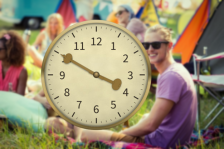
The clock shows **3:50**
